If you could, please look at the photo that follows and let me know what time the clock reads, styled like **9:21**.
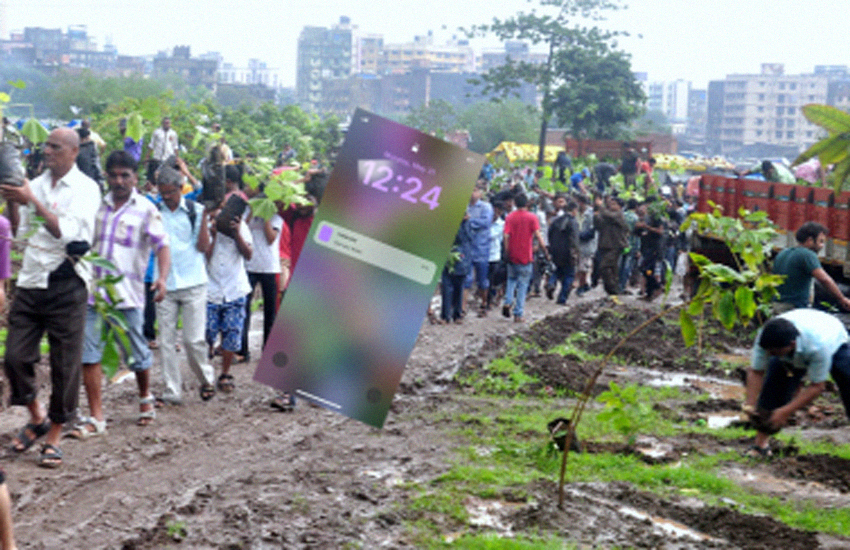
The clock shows **12:24**
